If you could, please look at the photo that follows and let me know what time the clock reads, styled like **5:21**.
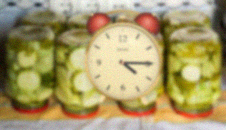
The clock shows **4:15**
